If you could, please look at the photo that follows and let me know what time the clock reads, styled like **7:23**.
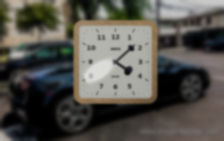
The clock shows **4:08**
